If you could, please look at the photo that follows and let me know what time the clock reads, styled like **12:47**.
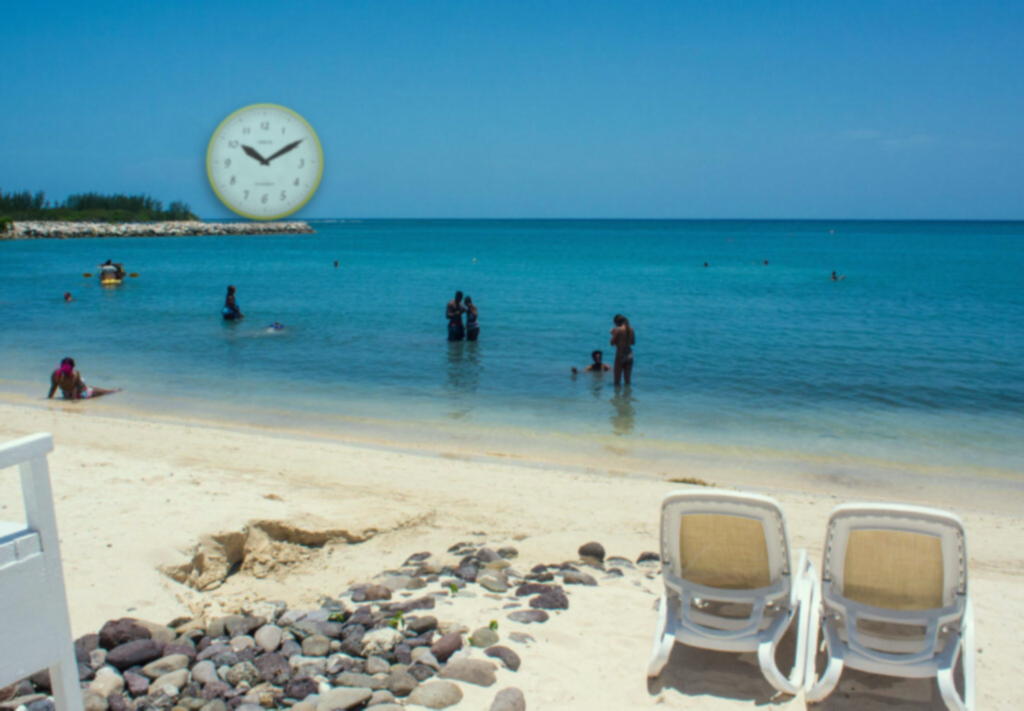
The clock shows **10:10**
